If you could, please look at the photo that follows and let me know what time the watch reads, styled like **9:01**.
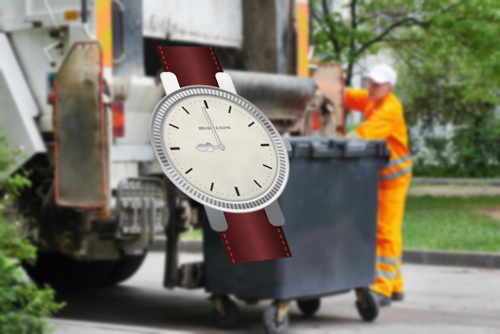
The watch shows **8:59**
